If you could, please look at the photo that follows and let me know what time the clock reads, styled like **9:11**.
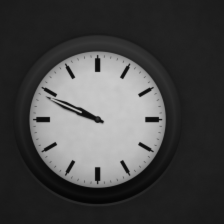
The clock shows **9:49**
